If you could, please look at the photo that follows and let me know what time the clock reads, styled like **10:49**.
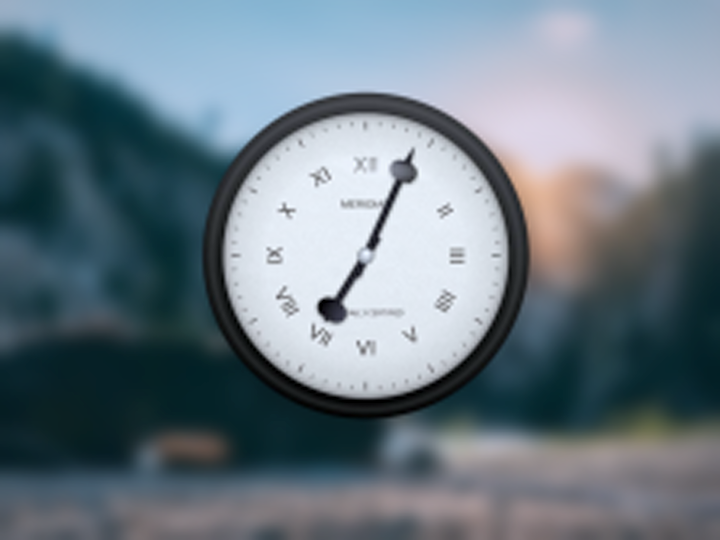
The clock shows **7:04**
